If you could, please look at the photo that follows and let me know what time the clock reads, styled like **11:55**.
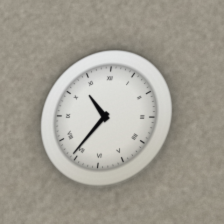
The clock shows **10:36**
